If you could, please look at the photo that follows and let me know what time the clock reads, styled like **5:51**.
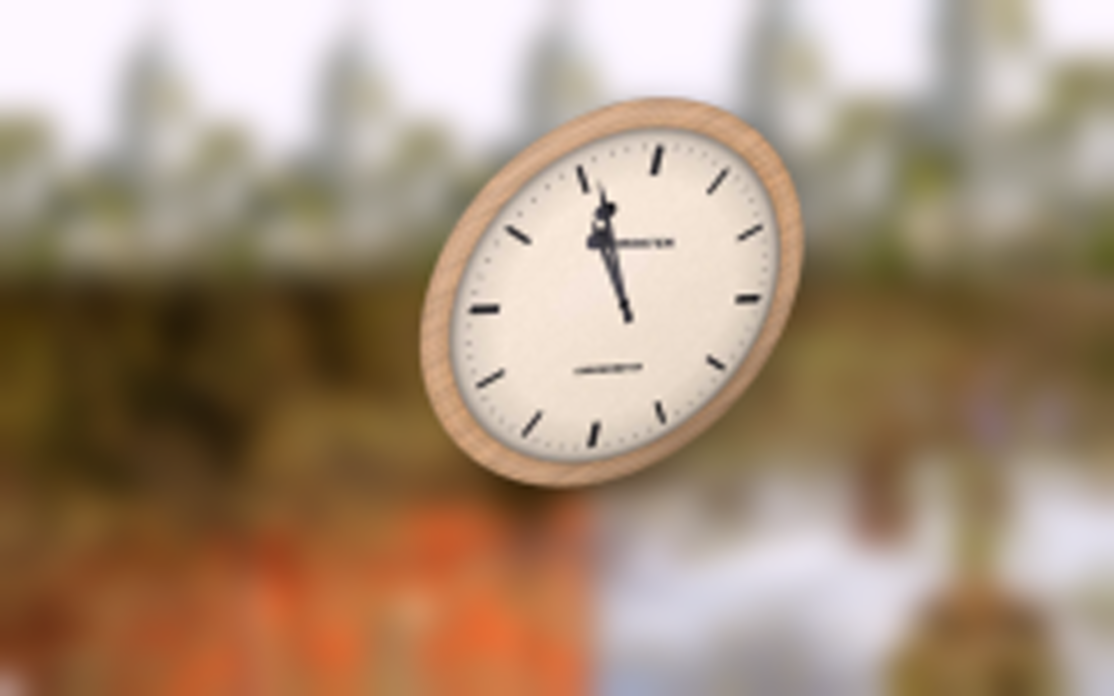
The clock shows **10:56**
